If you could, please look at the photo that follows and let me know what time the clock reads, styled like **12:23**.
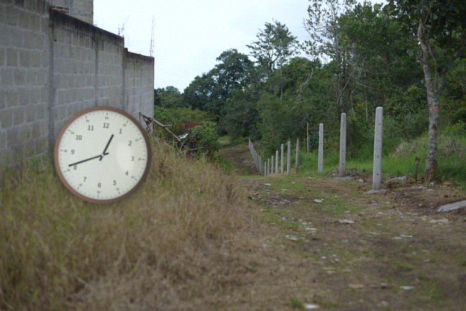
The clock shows **12:41**
